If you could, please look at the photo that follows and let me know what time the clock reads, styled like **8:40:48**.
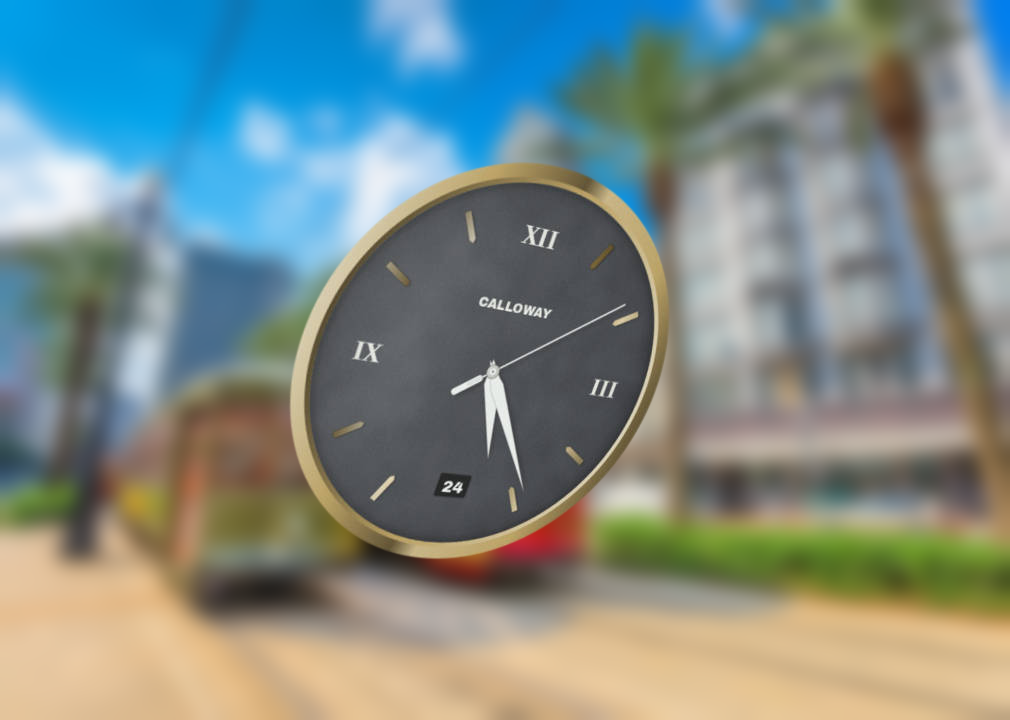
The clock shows **5:24:09**
